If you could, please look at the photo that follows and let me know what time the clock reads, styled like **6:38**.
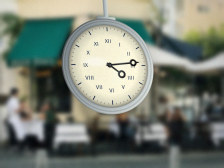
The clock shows **4:14**
